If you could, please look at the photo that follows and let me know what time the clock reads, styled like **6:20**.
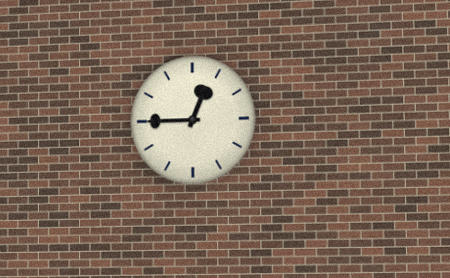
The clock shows **12:45**
